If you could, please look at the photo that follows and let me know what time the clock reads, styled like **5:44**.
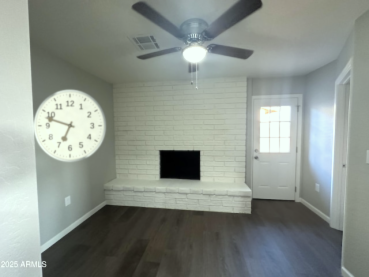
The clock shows **6:48**
